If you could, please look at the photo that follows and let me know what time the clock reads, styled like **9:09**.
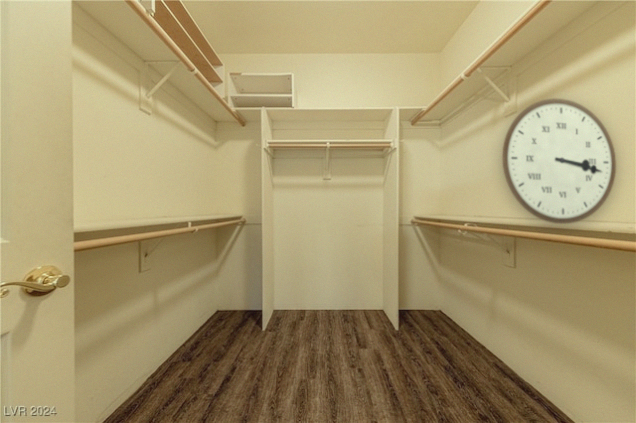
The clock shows **3:17**
